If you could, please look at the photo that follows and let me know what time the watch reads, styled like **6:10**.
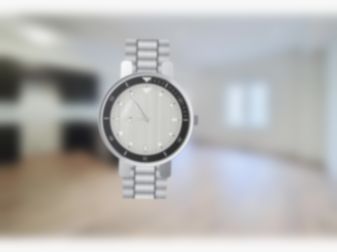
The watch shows **8:54**
